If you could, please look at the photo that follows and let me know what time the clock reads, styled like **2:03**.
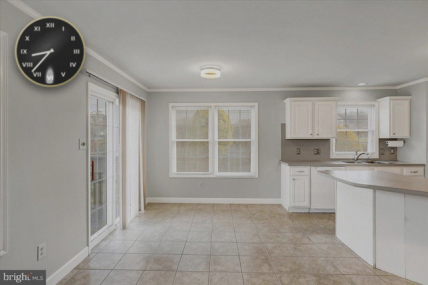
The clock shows **8:37**
